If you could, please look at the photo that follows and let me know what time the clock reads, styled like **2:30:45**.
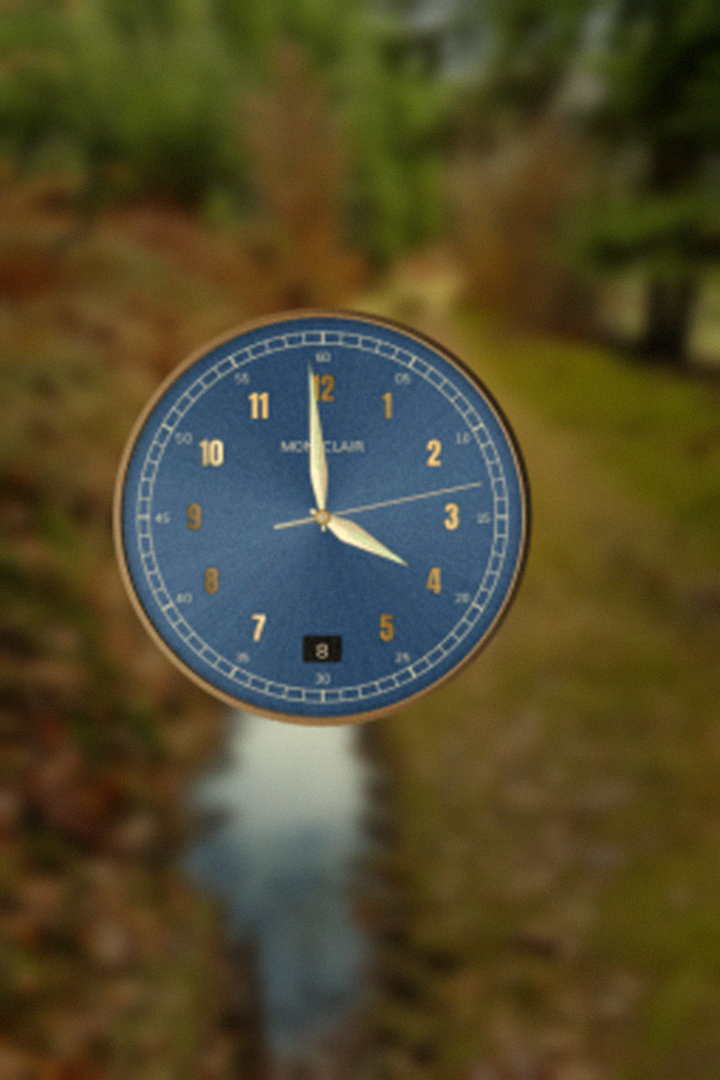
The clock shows **3:59:13**
